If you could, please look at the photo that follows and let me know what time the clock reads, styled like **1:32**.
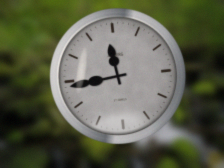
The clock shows **11:44**
